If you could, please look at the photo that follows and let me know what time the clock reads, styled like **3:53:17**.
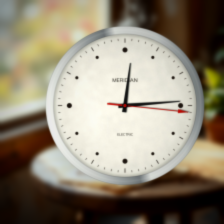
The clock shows **12:14:16**
